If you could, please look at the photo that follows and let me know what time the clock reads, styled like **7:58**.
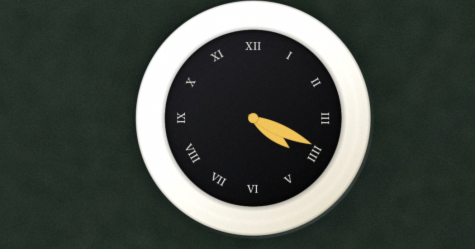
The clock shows **4:19**
